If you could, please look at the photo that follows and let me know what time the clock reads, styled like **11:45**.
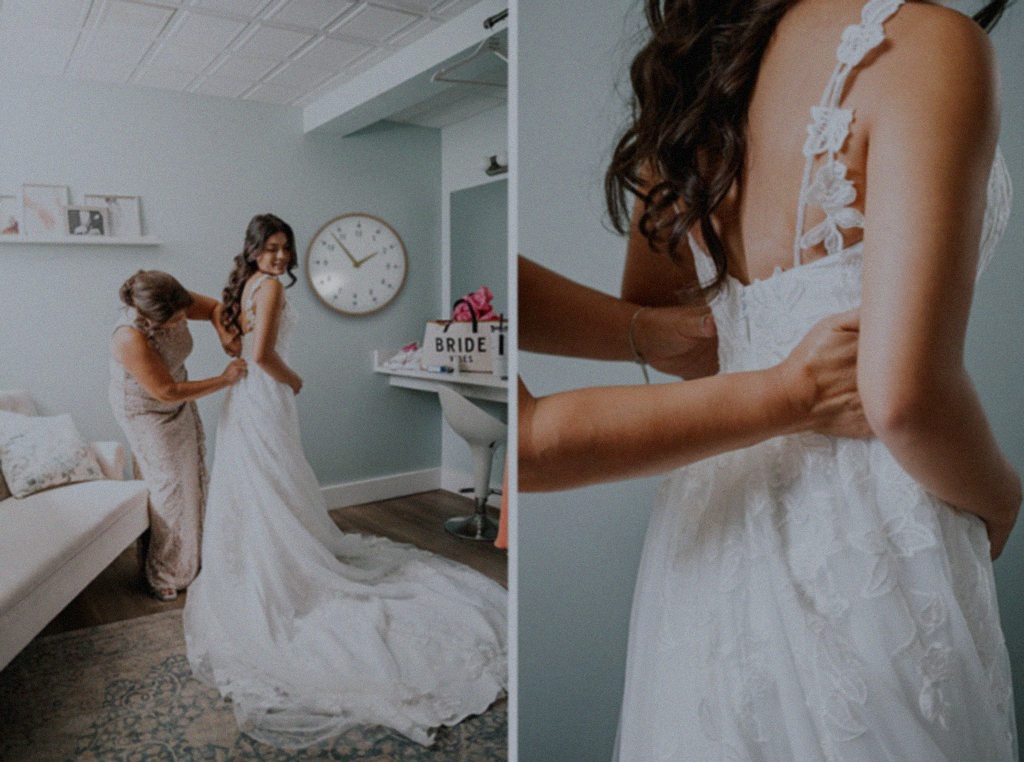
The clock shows **1:53**
